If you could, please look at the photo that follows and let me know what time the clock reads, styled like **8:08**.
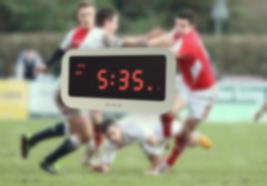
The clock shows **5:35**
